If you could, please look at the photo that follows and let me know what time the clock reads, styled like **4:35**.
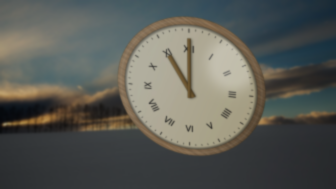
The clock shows **11:00**
